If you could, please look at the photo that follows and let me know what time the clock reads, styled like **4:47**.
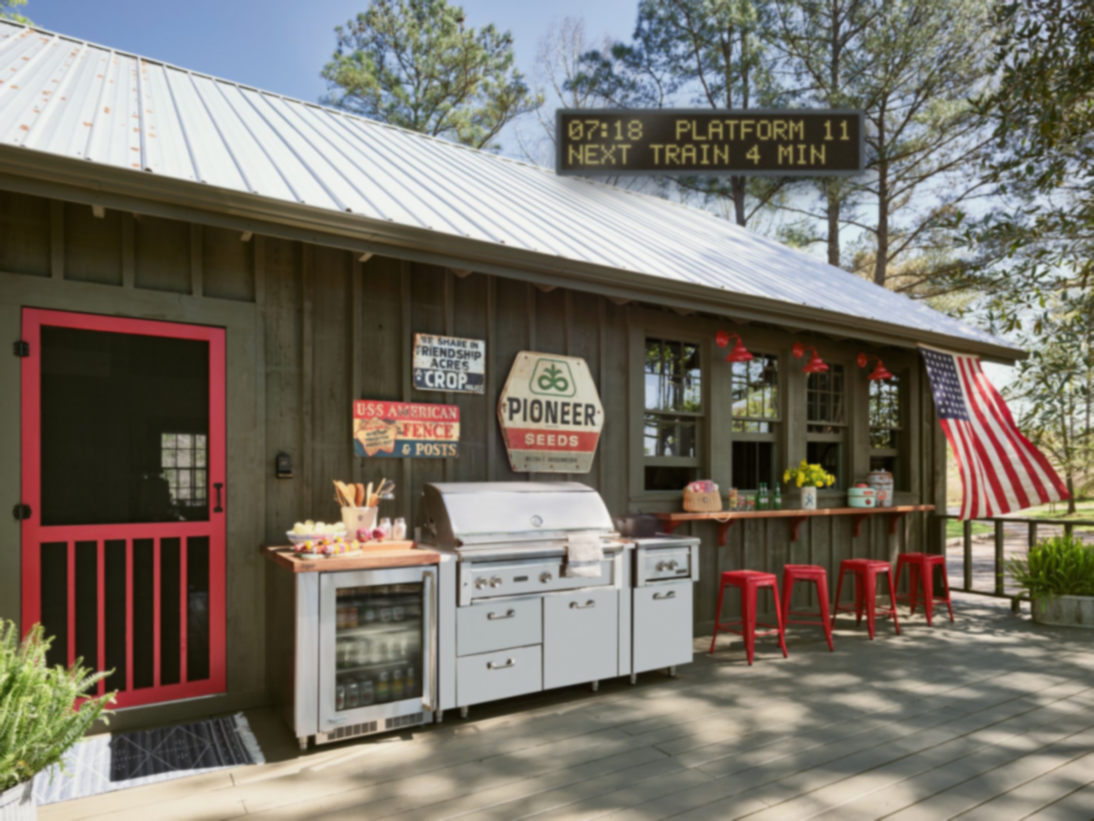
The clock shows **7:18**
